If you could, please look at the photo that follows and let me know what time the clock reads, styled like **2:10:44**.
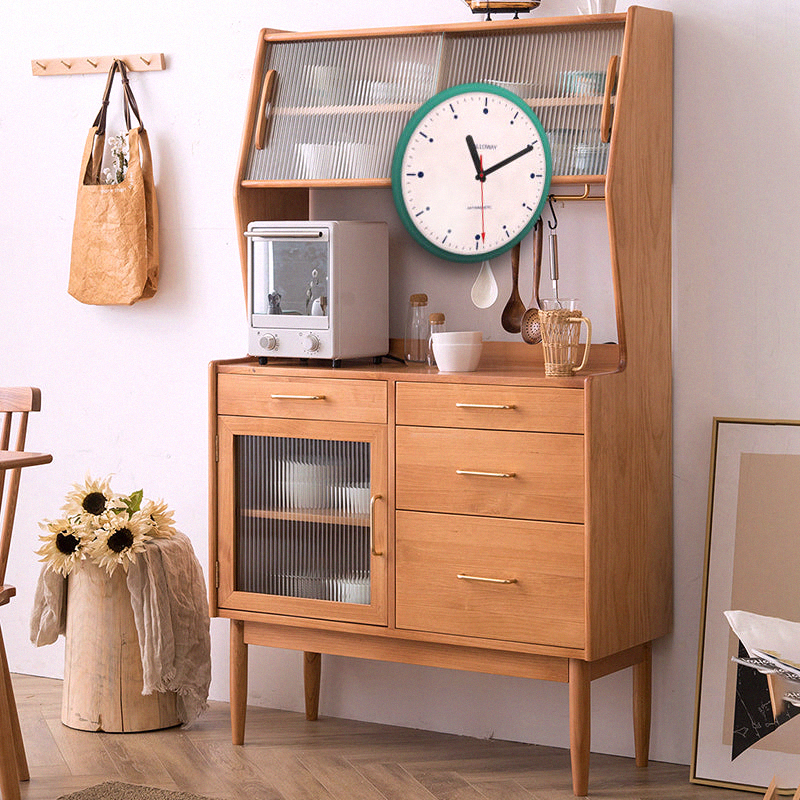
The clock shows **11:10:29**
